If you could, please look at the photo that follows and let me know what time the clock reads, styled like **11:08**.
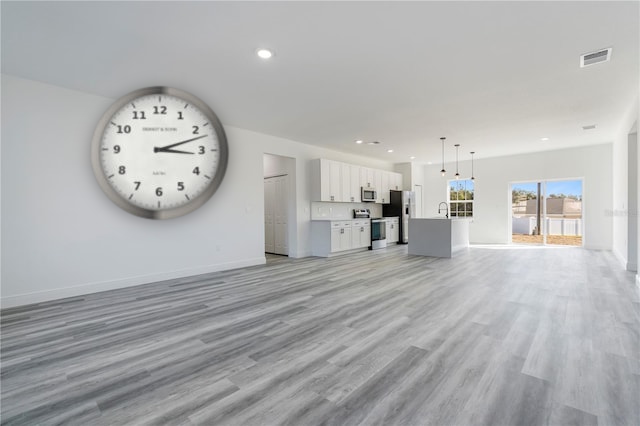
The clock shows **3:12**
